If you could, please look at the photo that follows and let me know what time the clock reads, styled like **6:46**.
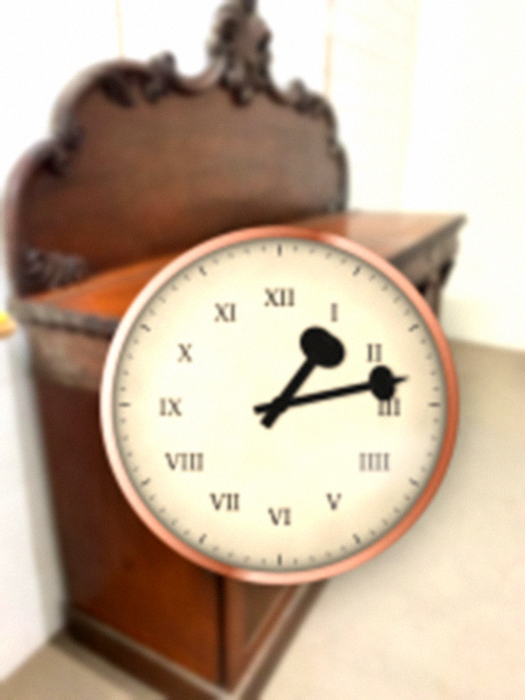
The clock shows **1:13**
